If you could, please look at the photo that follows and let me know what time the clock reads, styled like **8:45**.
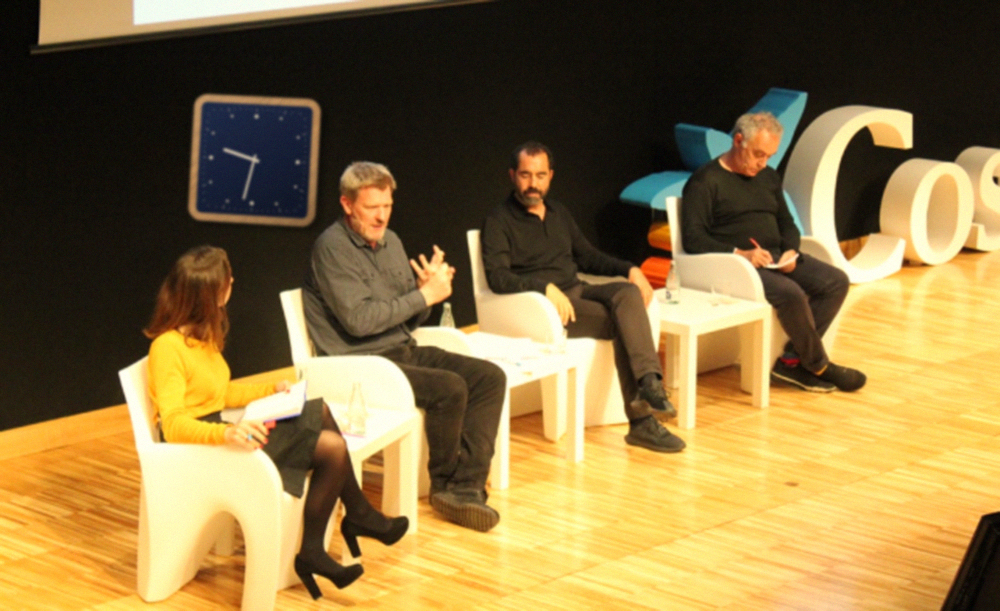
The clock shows **9:32**
